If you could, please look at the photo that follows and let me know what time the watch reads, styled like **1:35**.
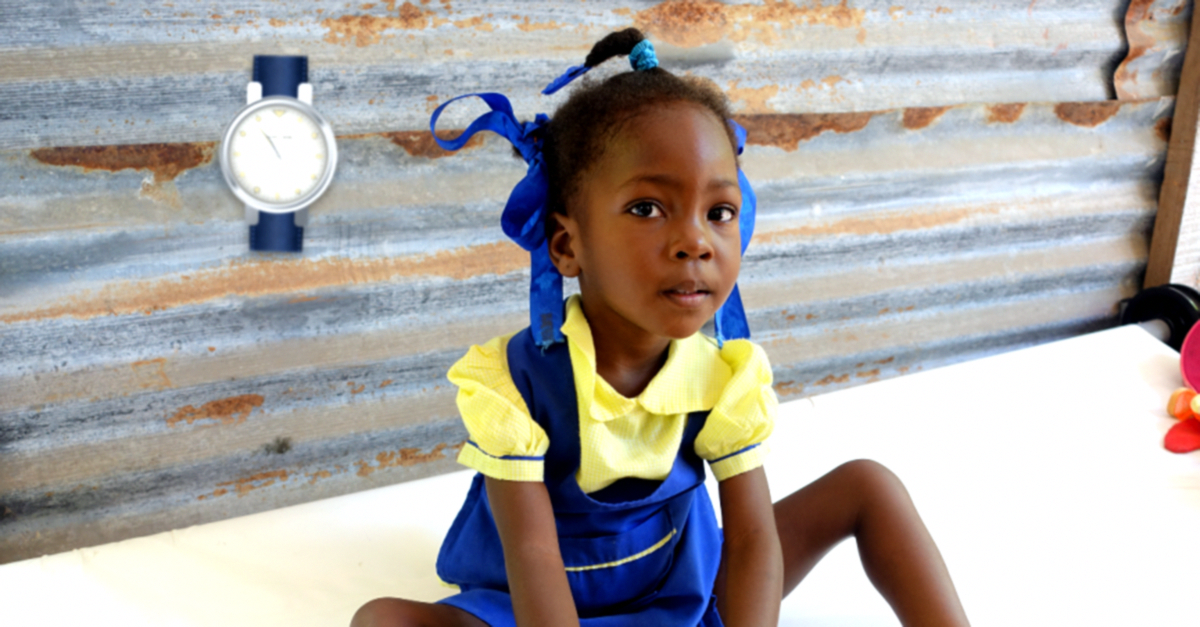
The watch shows **10:54**
